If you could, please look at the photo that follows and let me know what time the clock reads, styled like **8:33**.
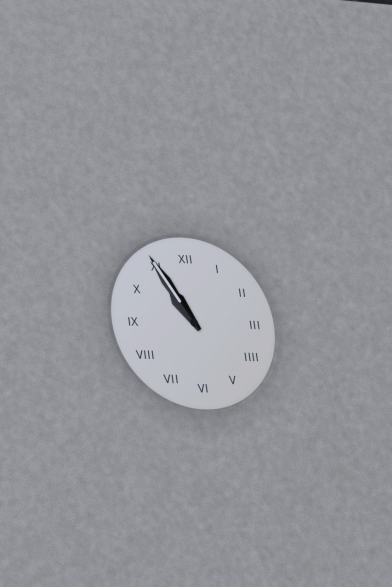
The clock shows **10:55**
